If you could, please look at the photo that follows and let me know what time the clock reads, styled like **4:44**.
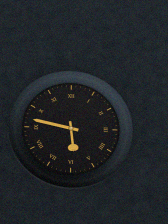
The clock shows **5:47**
